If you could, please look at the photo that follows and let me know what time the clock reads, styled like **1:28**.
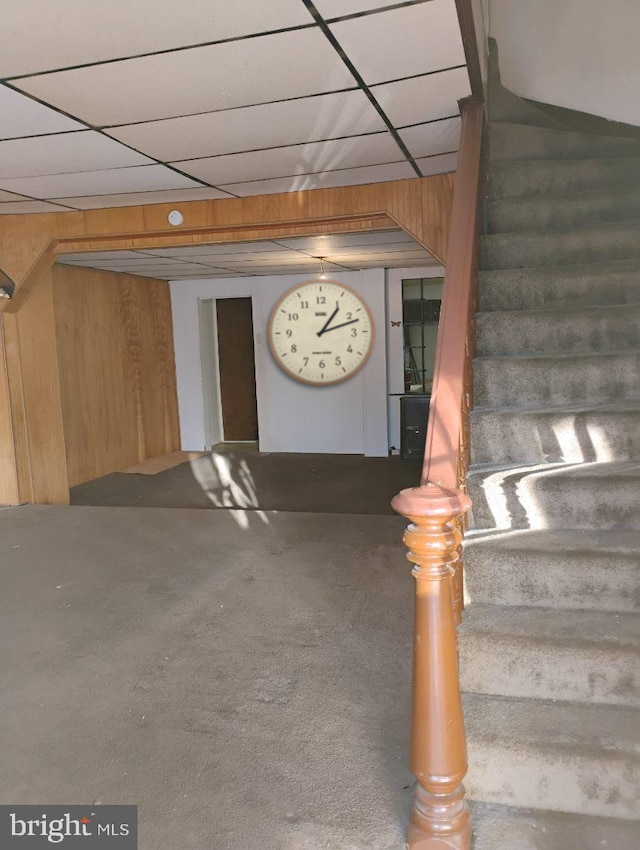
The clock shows **1:12**
